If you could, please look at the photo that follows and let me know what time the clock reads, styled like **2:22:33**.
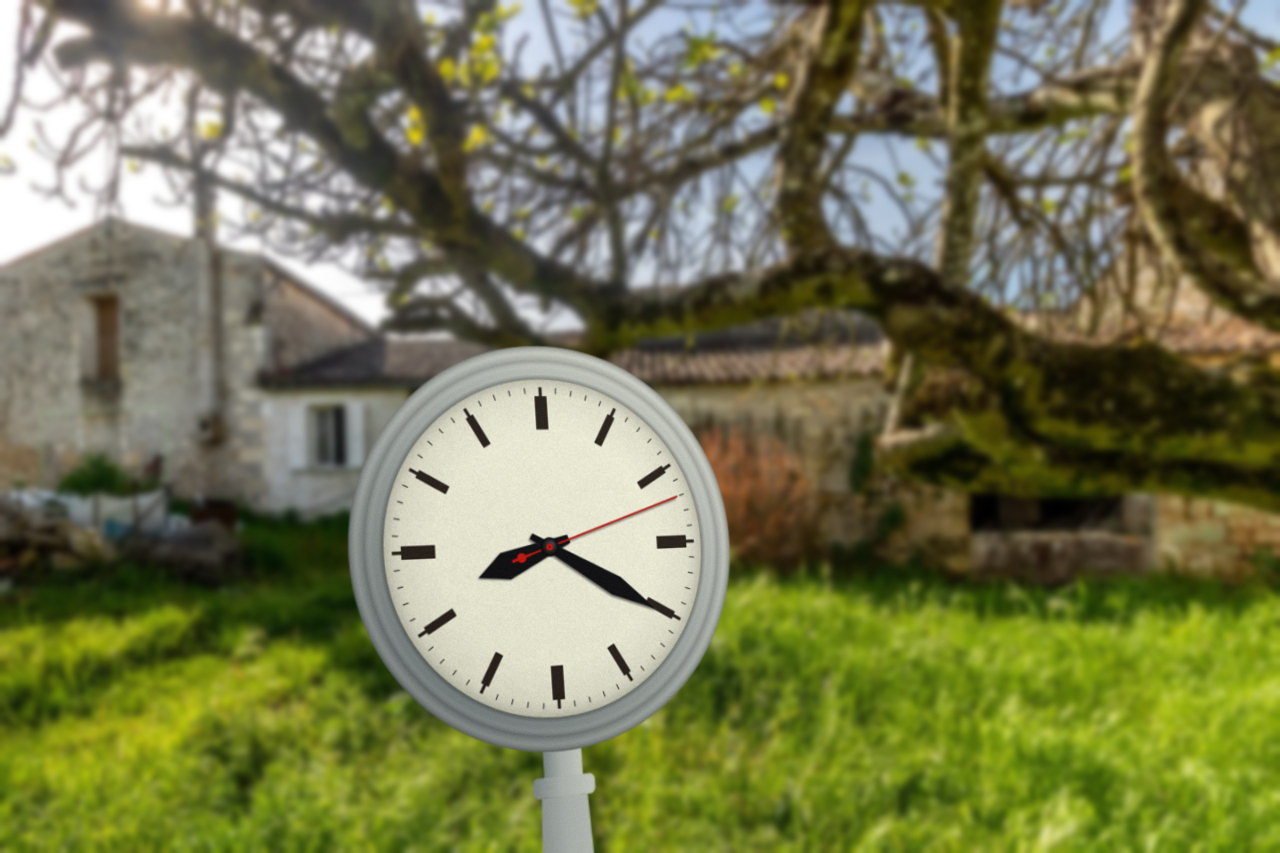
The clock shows **8:20:12**
